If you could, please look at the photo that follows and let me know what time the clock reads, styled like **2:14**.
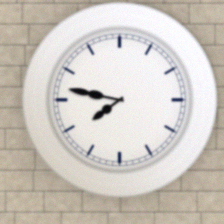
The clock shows **7:47**
